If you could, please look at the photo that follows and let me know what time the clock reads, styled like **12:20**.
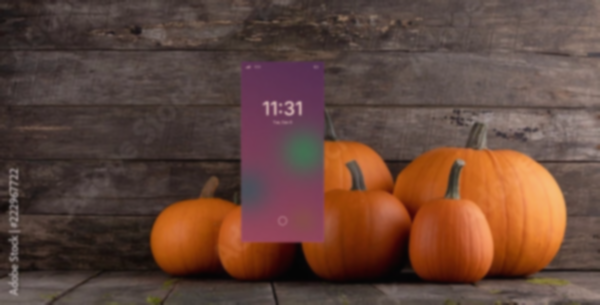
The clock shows **11:31**
